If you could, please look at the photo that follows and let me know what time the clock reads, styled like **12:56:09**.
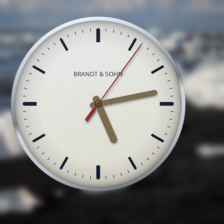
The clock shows **5:13:06**
